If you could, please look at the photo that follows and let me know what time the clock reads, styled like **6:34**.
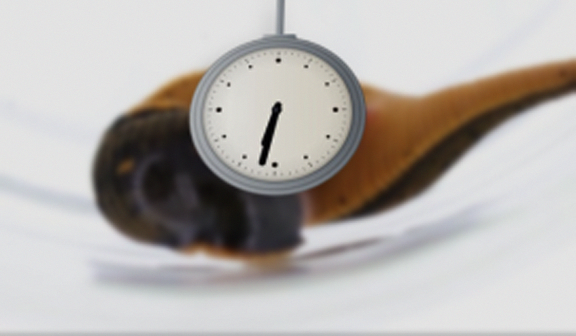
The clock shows **6:32**
